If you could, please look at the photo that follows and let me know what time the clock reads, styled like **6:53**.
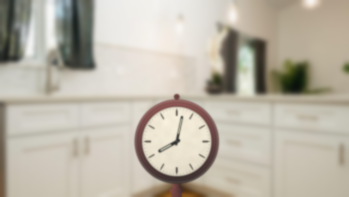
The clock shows **8:02**
